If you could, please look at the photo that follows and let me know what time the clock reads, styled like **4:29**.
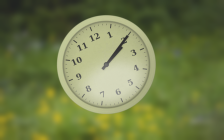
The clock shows **2:10**
